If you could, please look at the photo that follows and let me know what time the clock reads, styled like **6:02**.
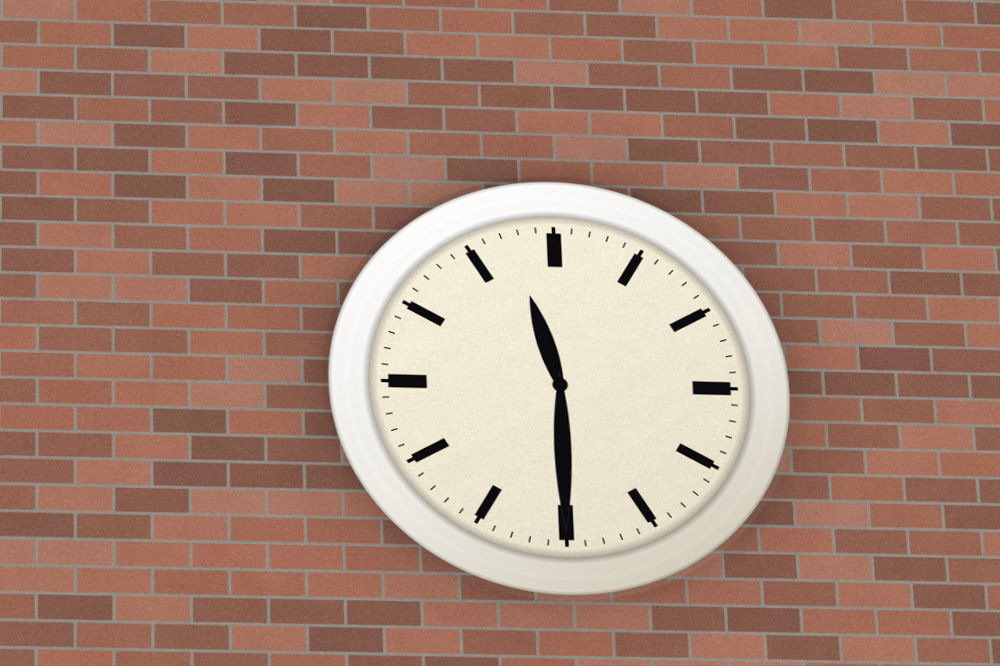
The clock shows **11:30**
